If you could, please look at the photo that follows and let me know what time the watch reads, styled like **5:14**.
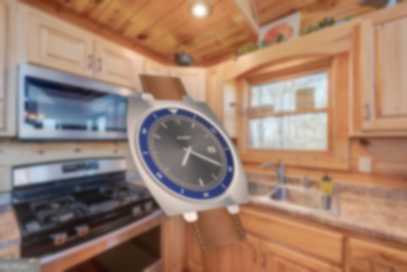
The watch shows **7:20**
